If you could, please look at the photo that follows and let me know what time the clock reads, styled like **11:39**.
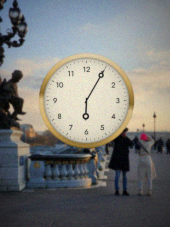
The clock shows **6:05**
